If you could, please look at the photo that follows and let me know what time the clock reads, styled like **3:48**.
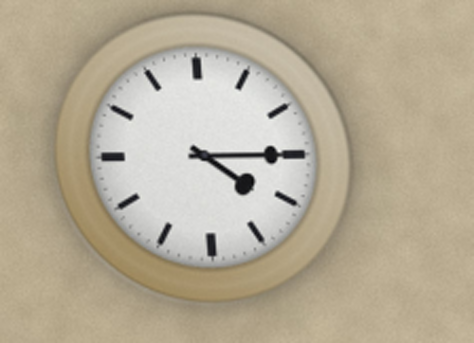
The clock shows **4:15**
